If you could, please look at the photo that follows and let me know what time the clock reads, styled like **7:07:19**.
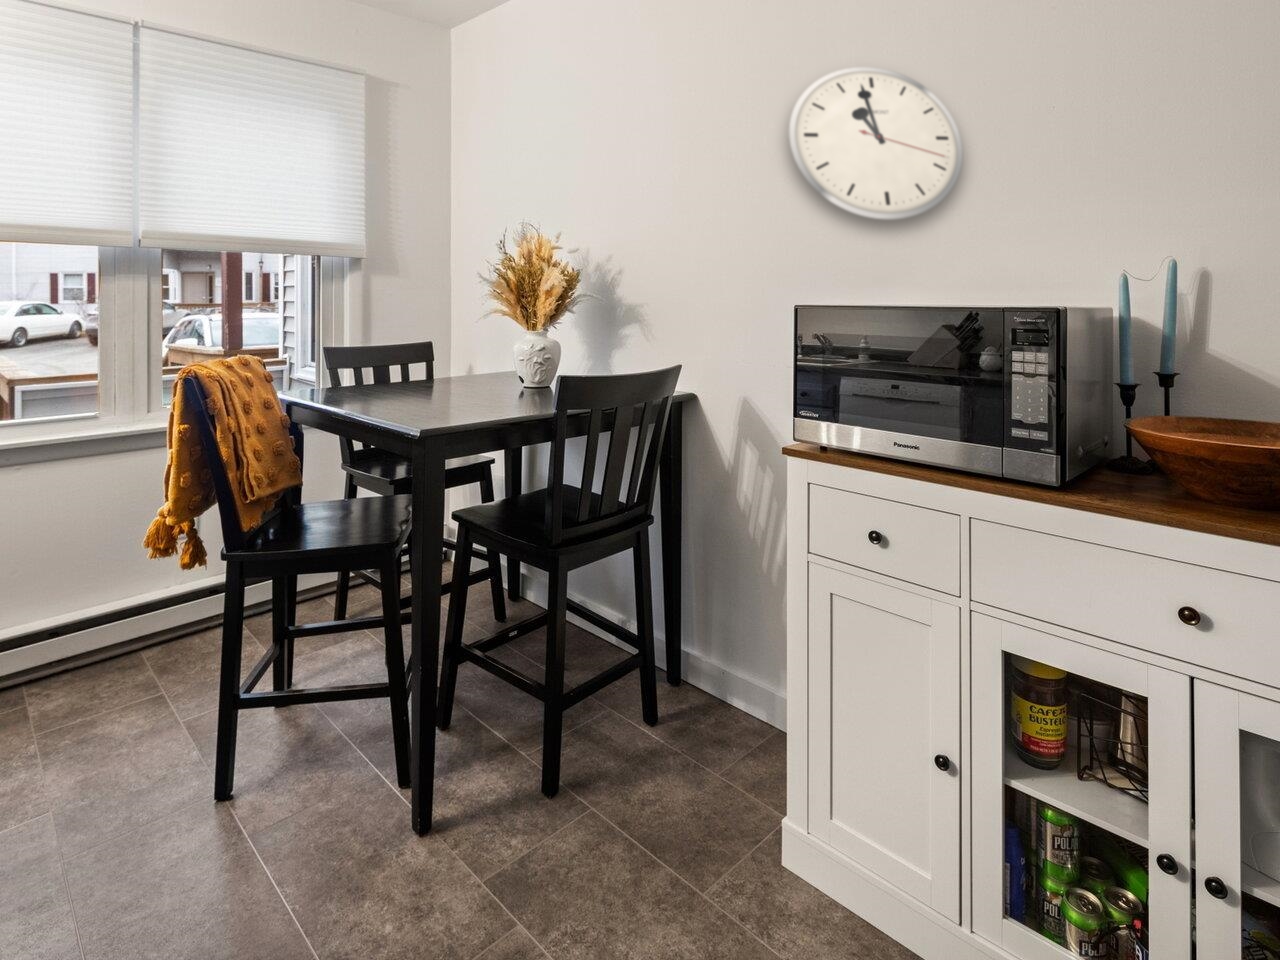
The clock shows **10:58:18**
